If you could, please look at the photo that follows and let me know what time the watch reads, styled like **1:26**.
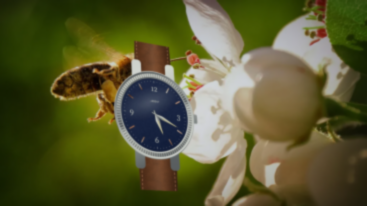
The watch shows **5:19**
